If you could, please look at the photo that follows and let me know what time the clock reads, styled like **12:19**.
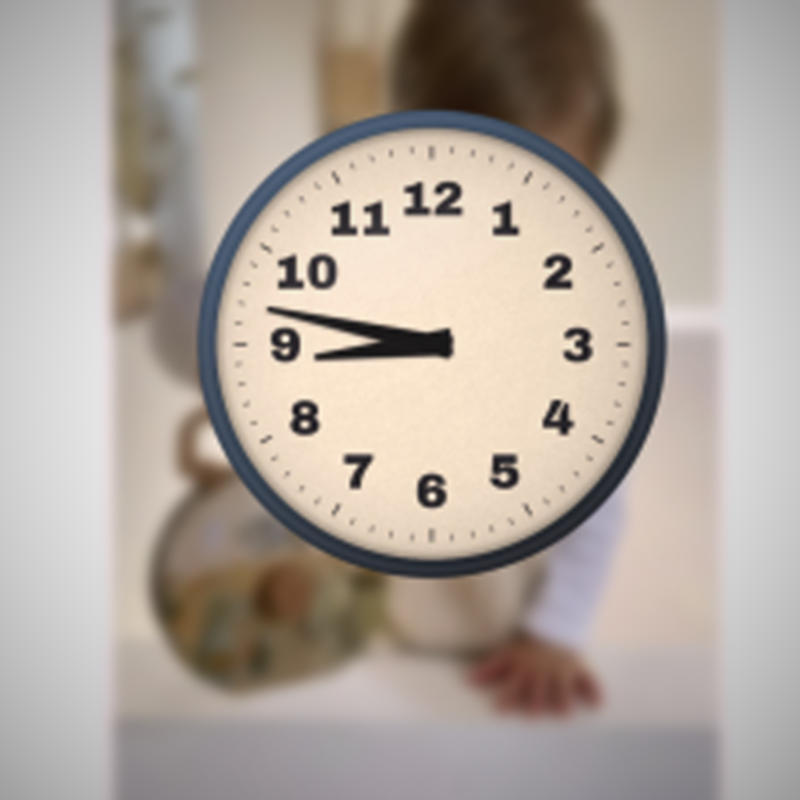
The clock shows **8:47**
